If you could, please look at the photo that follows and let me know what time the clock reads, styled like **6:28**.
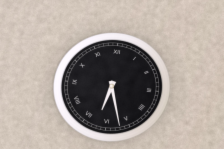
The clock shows **6:27**
